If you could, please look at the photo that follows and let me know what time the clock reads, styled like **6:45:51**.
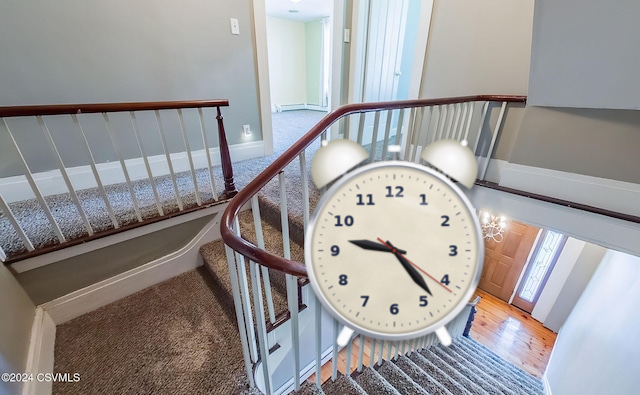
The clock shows **9:23:21**
